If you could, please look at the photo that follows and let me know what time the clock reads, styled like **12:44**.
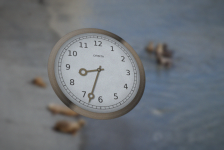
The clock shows **8:33**
